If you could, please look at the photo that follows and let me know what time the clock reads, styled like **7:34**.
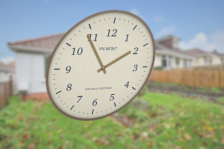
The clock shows **1:54**
